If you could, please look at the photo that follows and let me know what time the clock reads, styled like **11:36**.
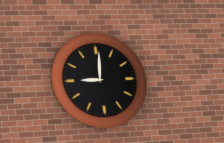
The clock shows **9:01**
